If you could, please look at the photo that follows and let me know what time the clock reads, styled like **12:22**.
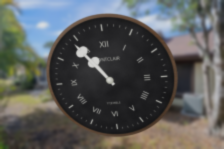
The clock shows **10:54**
